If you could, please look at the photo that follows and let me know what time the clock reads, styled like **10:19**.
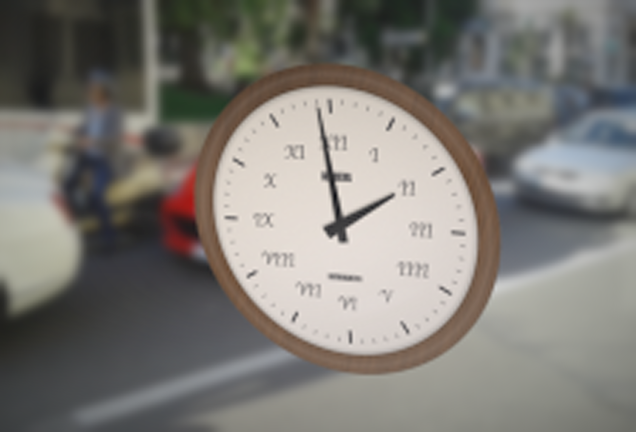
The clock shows **1:59**
